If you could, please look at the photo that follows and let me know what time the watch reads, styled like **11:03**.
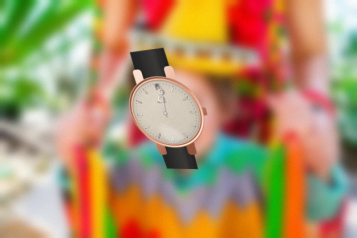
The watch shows **12:01**
